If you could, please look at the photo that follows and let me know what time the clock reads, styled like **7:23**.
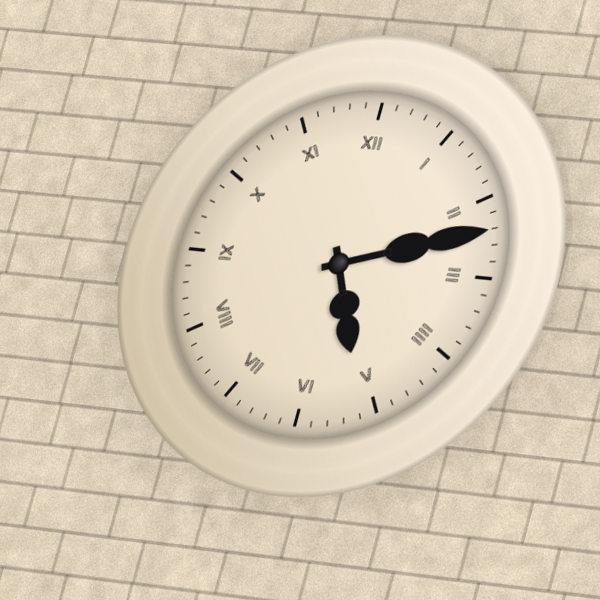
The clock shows **5:12**
